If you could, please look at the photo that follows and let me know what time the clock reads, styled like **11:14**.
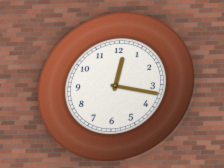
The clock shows **12:17**
